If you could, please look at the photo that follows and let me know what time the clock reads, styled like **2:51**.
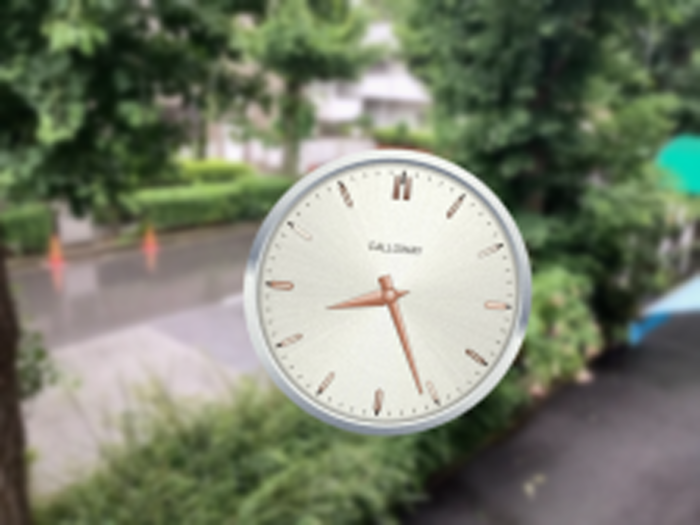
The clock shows **8:26**
